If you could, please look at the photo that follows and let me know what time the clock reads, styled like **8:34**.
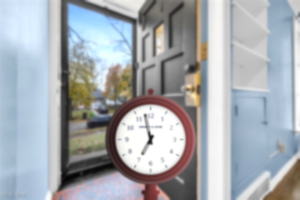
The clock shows **6:58**
